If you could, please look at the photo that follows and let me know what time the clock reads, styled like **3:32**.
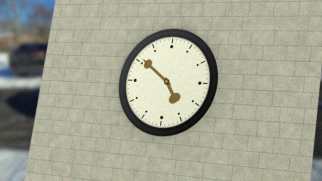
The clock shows **4:51**
